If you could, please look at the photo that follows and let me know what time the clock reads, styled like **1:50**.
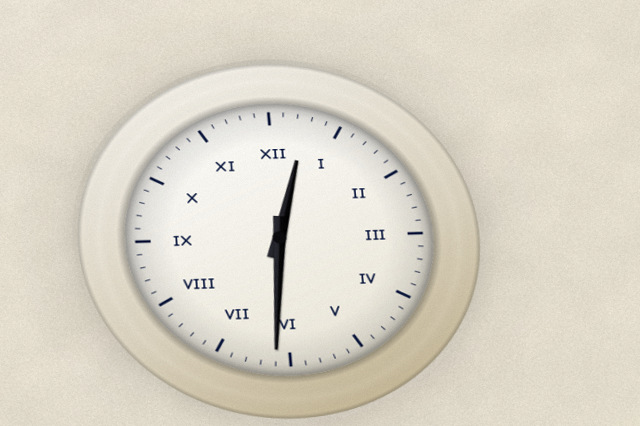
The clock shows **12:31**
